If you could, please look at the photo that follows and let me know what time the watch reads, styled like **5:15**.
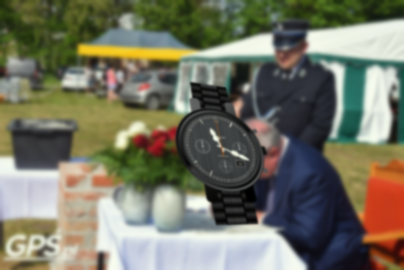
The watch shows **11:19**
